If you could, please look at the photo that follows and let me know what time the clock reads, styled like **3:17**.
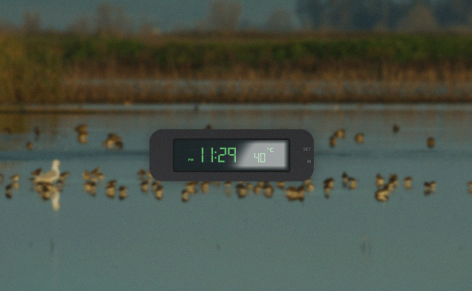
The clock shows **11:29**
